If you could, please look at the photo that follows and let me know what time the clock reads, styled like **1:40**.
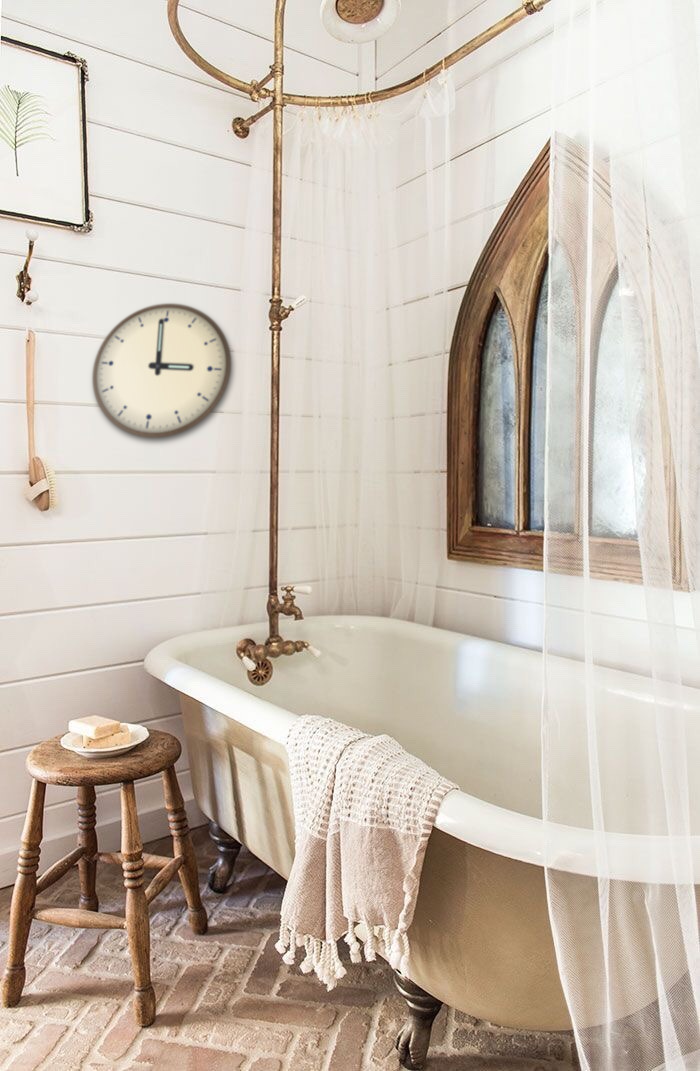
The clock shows **2:59**
